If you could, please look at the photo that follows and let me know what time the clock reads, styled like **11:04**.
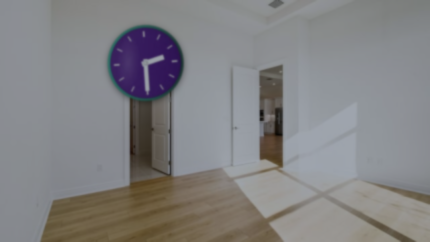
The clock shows **2:30**
